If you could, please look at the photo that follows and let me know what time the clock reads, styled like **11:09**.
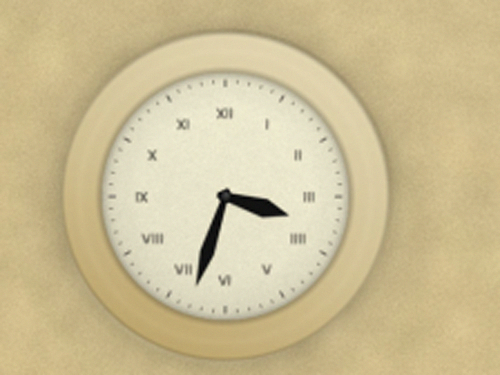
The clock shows **3:33**
